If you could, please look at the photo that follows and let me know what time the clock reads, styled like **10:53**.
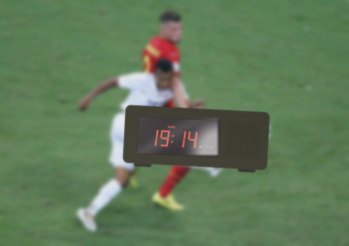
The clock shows **19:14**
